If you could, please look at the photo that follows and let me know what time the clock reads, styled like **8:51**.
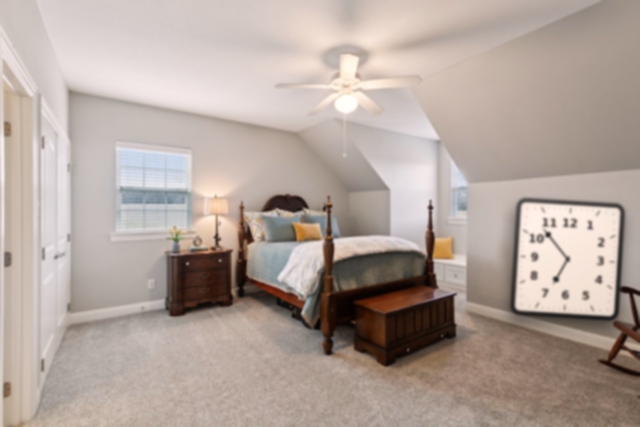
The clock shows **6:53**
